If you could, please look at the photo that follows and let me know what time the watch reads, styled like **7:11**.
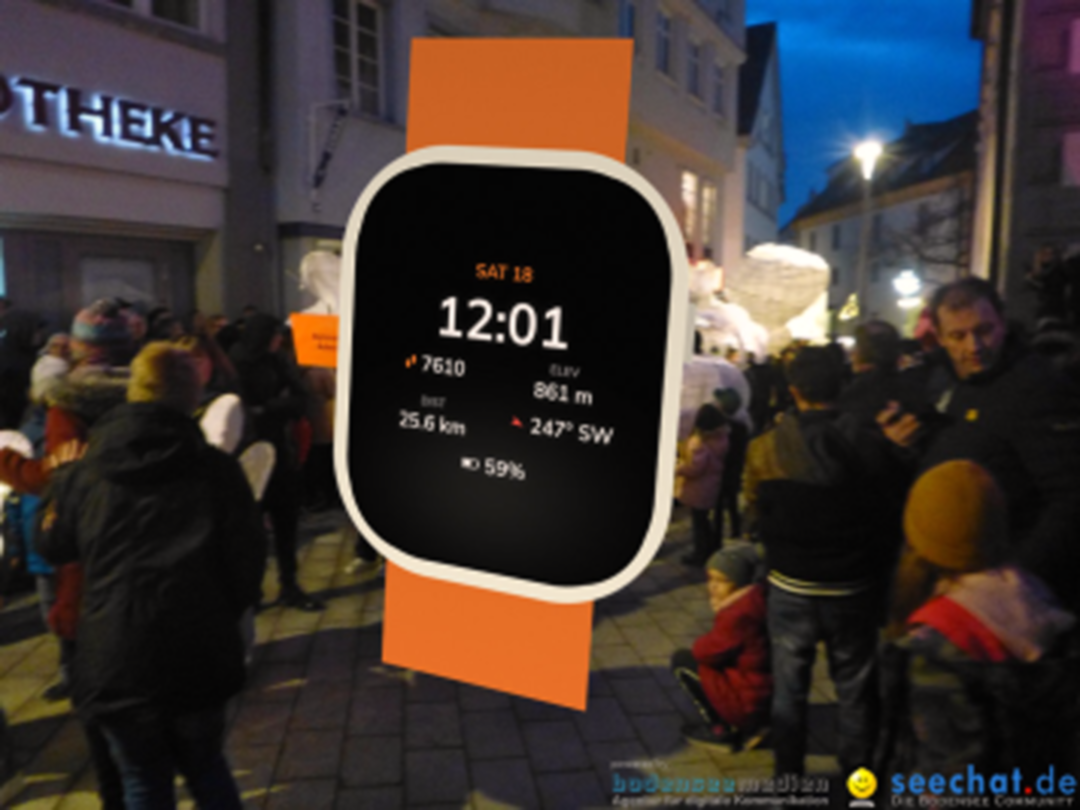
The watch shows **12:01**
